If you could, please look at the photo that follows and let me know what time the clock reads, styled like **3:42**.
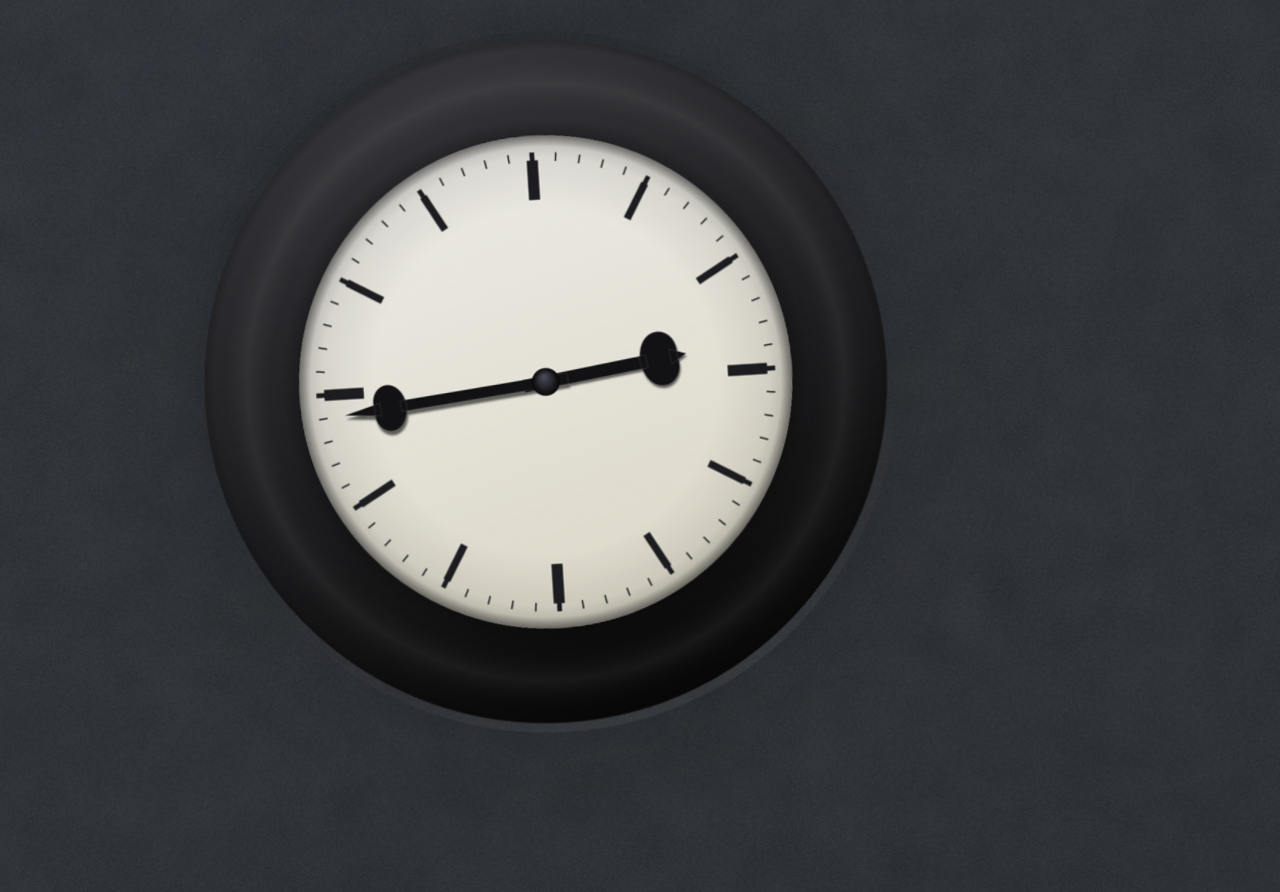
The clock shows **2:44**
